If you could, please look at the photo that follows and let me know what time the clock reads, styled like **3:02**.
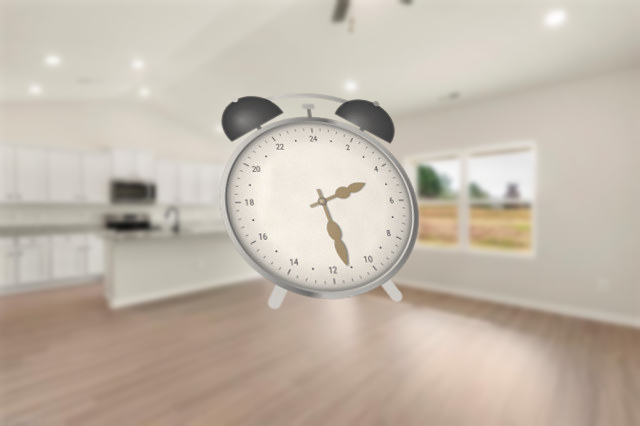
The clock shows **4:28**
